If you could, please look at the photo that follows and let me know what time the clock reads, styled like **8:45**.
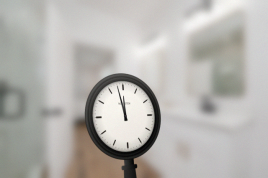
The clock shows **11:58**
